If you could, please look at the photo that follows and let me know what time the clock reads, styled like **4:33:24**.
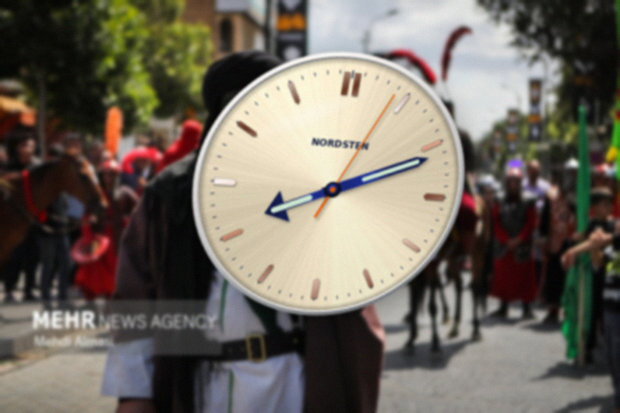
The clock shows **8:11:04**
